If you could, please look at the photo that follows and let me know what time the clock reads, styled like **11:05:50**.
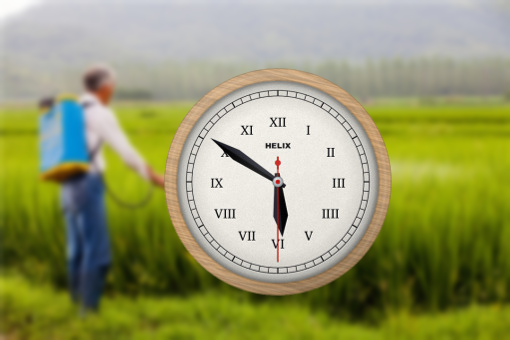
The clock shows **5:50:30**
